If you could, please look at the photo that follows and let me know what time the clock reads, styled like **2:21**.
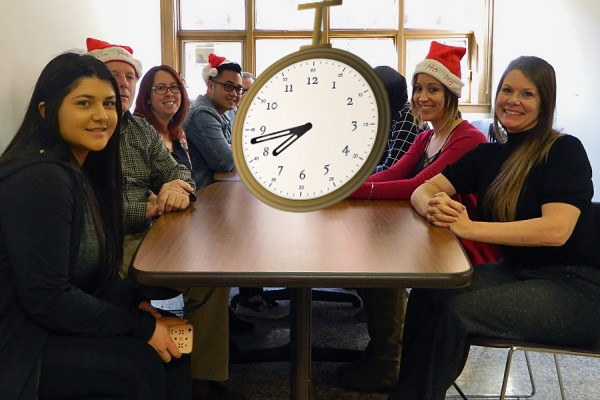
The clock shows **7:43**
